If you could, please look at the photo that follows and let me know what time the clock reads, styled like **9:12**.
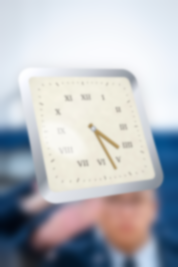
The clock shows **4:27**
